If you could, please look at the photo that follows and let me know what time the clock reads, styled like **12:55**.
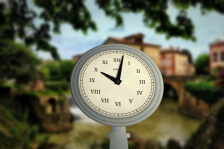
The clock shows **10:02**
